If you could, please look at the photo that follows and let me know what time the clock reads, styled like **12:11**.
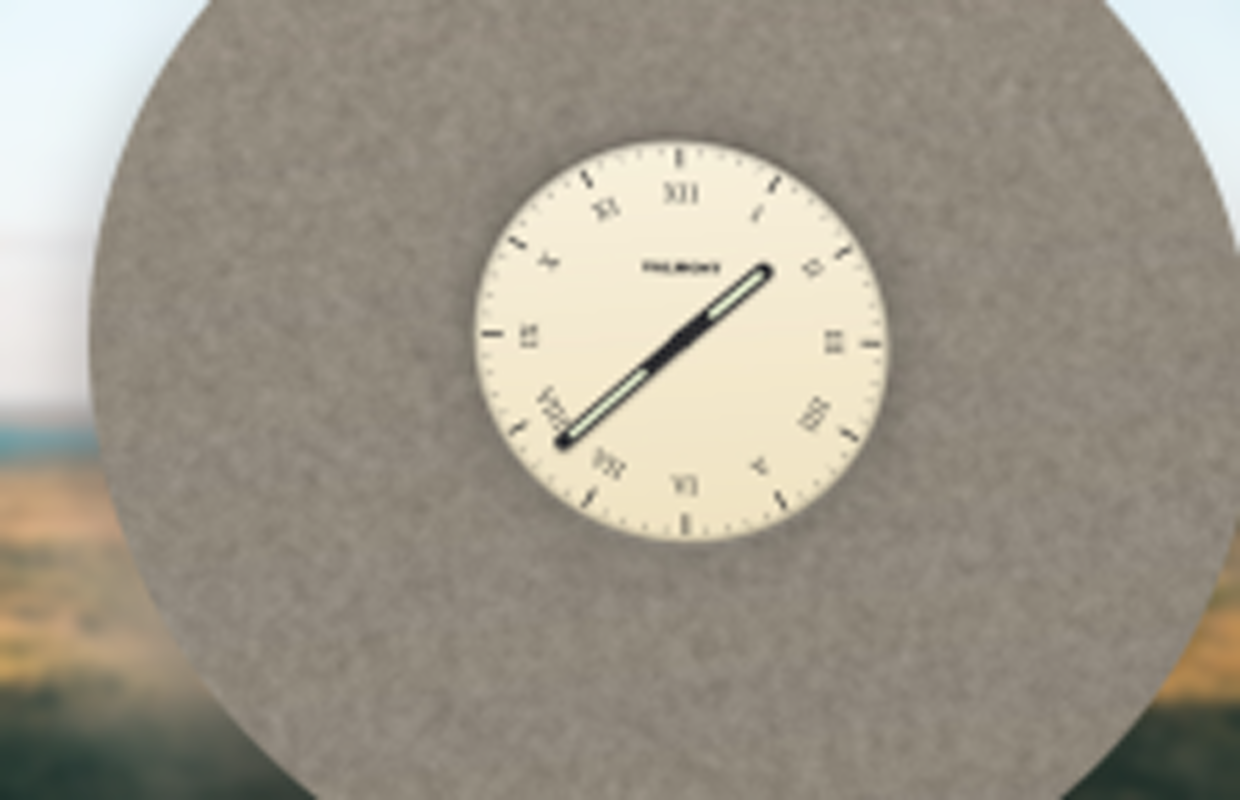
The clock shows **1:38**
